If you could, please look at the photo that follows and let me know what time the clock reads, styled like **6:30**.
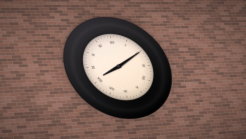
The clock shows **8:10**
